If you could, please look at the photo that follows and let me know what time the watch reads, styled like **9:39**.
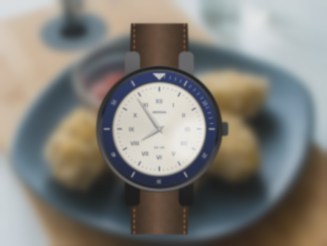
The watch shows **7:54**
